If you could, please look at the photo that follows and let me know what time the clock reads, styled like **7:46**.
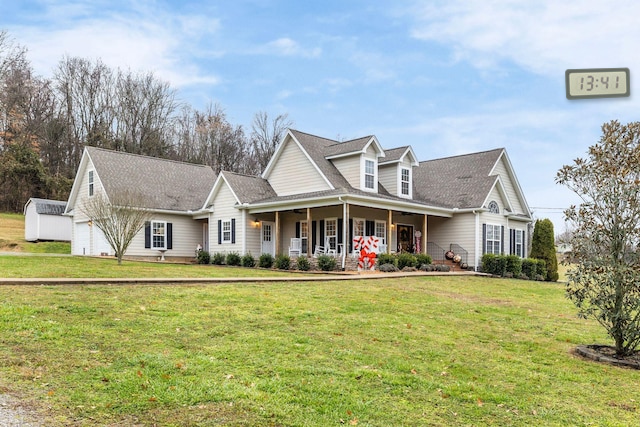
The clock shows **13:41**
